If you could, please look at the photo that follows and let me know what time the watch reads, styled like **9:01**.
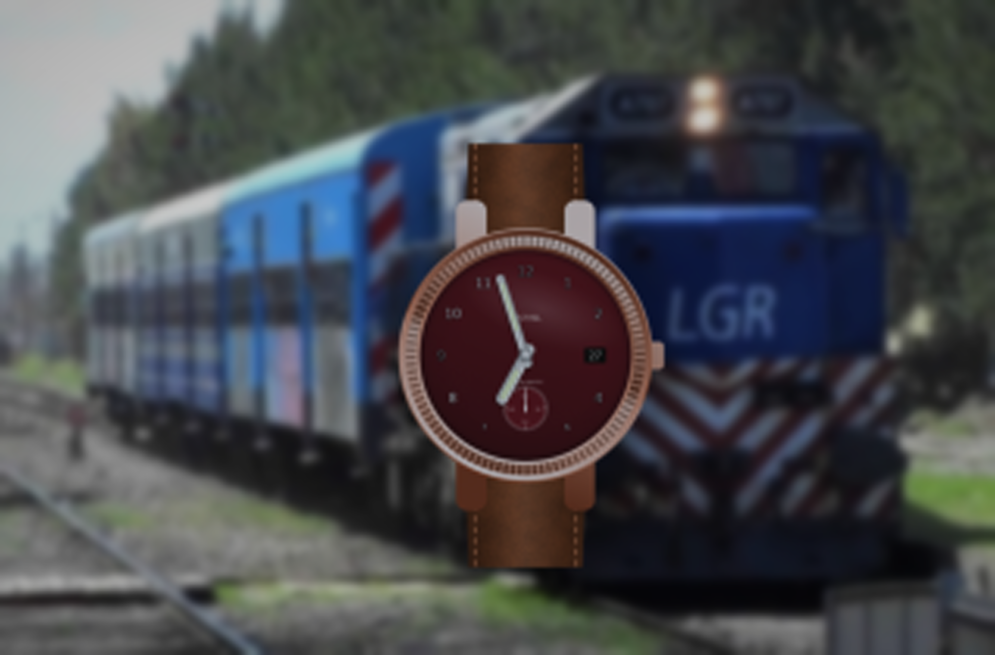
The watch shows **6:57**
